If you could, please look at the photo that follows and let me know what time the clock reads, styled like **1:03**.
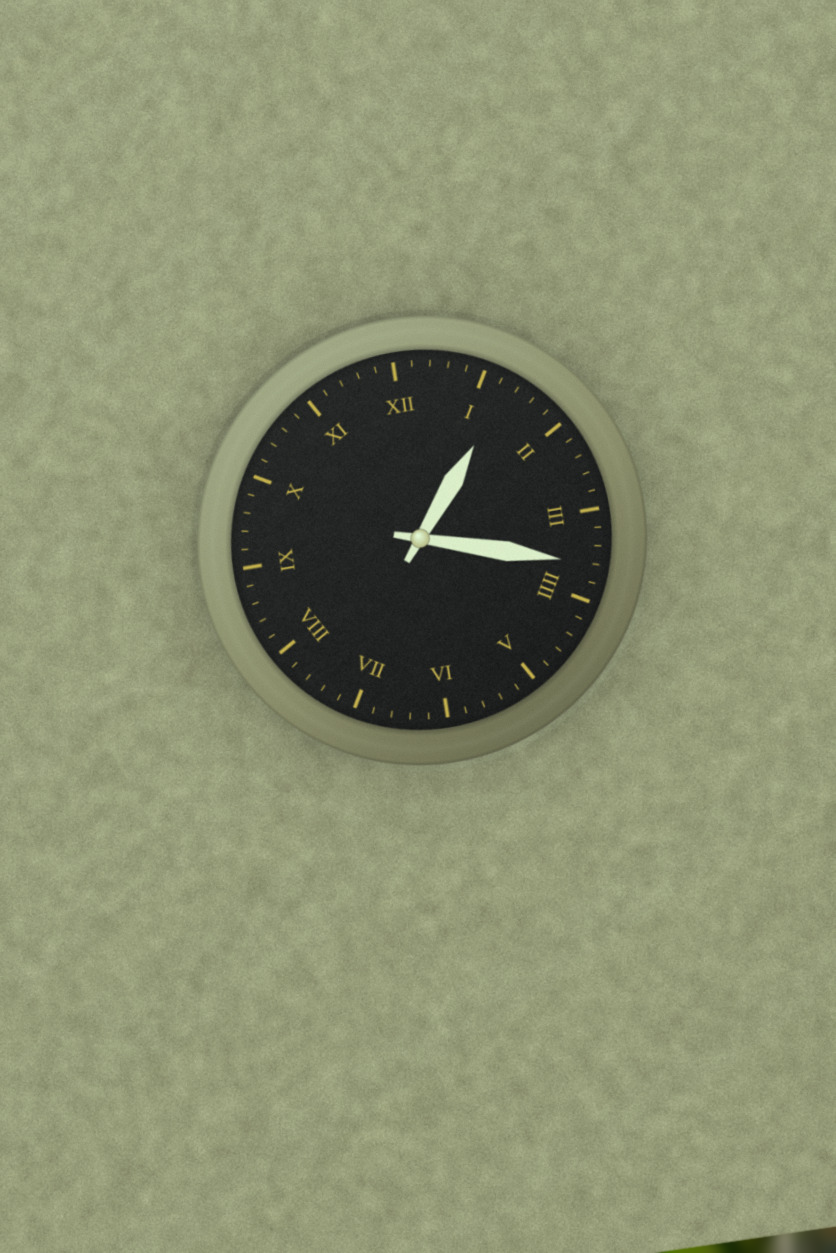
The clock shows **1:18**
